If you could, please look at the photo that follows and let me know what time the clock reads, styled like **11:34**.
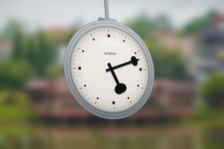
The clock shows **5:12**
